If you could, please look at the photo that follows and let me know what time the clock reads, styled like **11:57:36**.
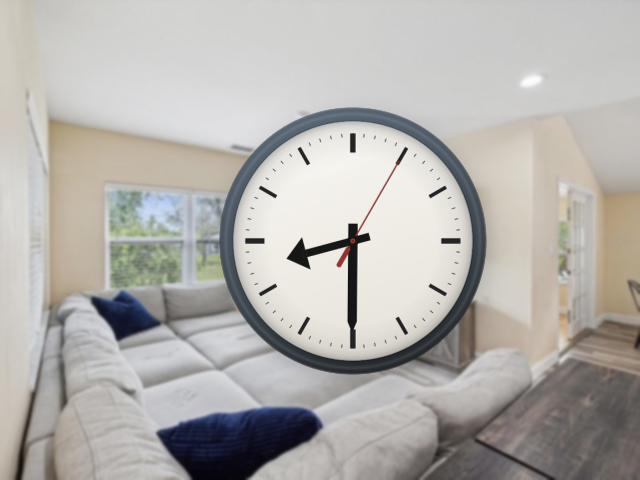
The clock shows **8:30:05**
